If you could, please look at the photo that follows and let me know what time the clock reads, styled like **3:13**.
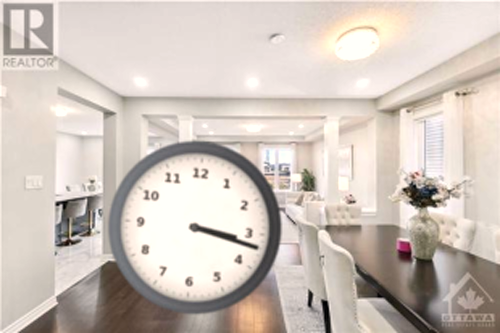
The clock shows **3:17**
